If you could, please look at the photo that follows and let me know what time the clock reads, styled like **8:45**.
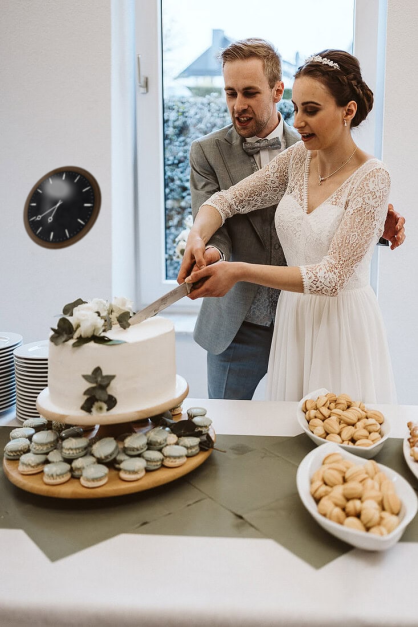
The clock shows **6:39**
